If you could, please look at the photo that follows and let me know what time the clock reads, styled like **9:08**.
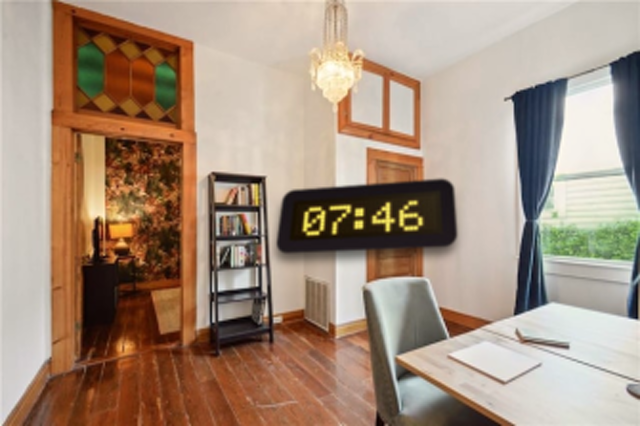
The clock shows **7:46**
